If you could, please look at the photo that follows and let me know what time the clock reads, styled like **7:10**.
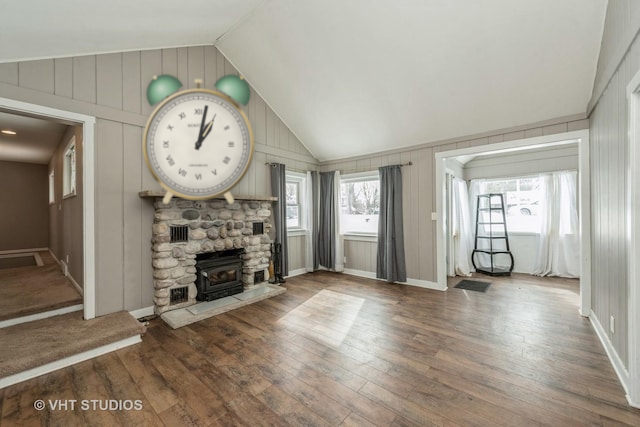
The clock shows **1:02**
